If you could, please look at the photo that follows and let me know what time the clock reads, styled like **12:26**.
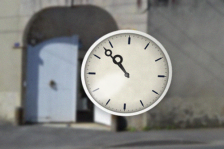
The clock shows **10:53**
